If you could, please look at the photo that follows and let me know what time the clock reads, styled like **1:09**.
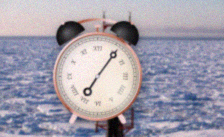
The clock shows **7:06**
